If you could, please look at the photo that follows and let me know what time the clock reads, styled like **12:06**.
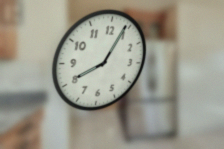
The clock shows **8:04**
